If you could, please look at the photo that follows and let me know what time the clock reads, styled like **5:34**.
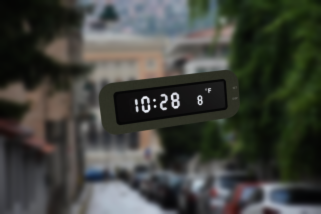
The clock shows **10:28**
